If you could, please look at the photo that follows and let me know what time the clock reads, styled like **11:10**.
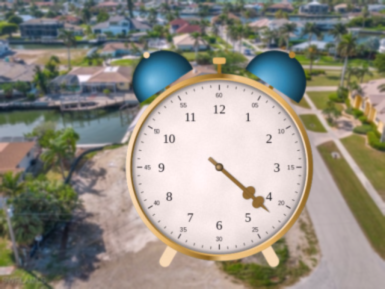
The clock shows **4:22**
